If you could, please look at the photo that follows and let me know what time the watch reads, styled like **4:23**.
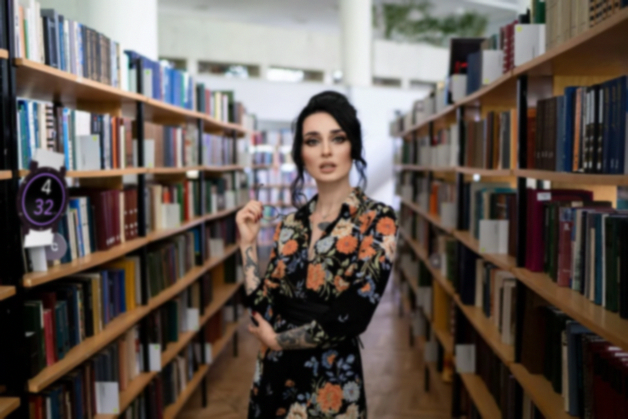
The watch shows **4:32**
